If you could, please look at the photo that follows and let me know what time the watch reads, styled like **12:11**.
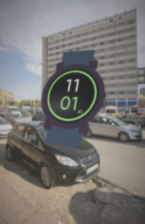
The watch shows **11:01**
